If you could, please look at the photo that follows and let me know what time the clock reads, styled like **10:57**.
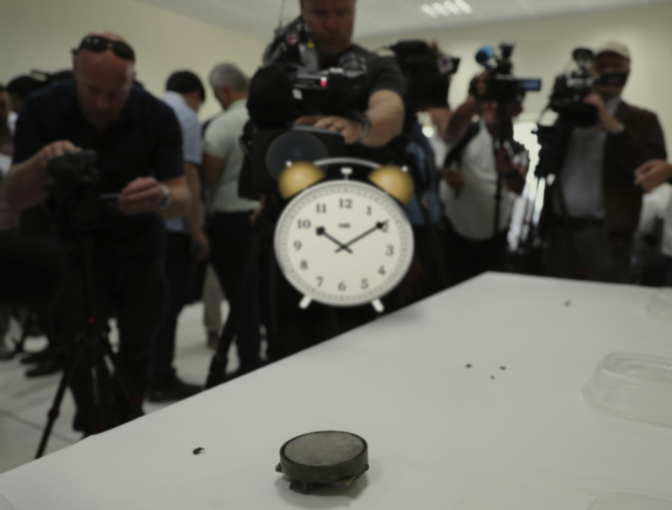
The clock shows **10:09**
